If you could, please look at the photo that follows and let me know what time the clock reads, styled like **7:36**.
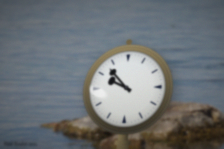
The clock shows **9:53**
